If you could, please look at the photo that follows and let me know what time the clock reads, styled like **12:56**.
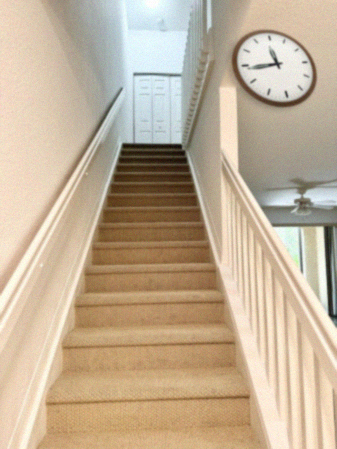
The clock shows **11:44**
